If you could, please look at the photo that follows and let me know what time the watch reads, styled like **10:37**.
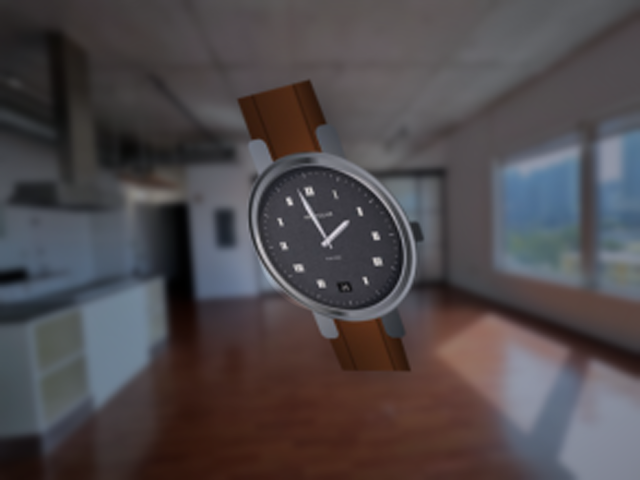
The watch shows **1:58**
